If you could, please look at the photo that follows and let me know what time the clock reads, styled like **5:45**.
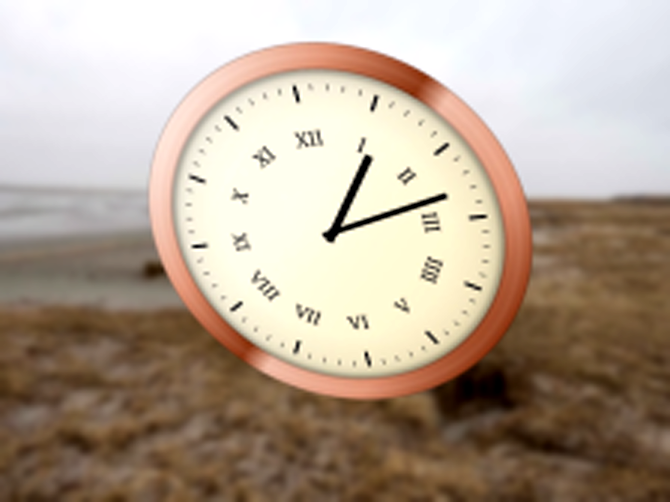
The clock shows **1:13**
